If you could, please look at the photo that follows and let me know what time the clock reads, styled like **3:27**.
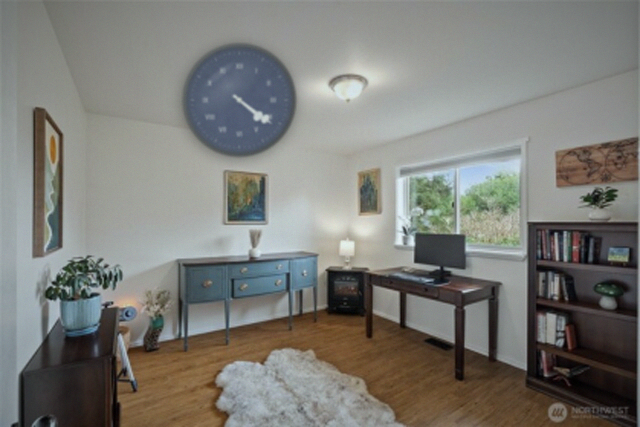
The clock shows **4:21**
